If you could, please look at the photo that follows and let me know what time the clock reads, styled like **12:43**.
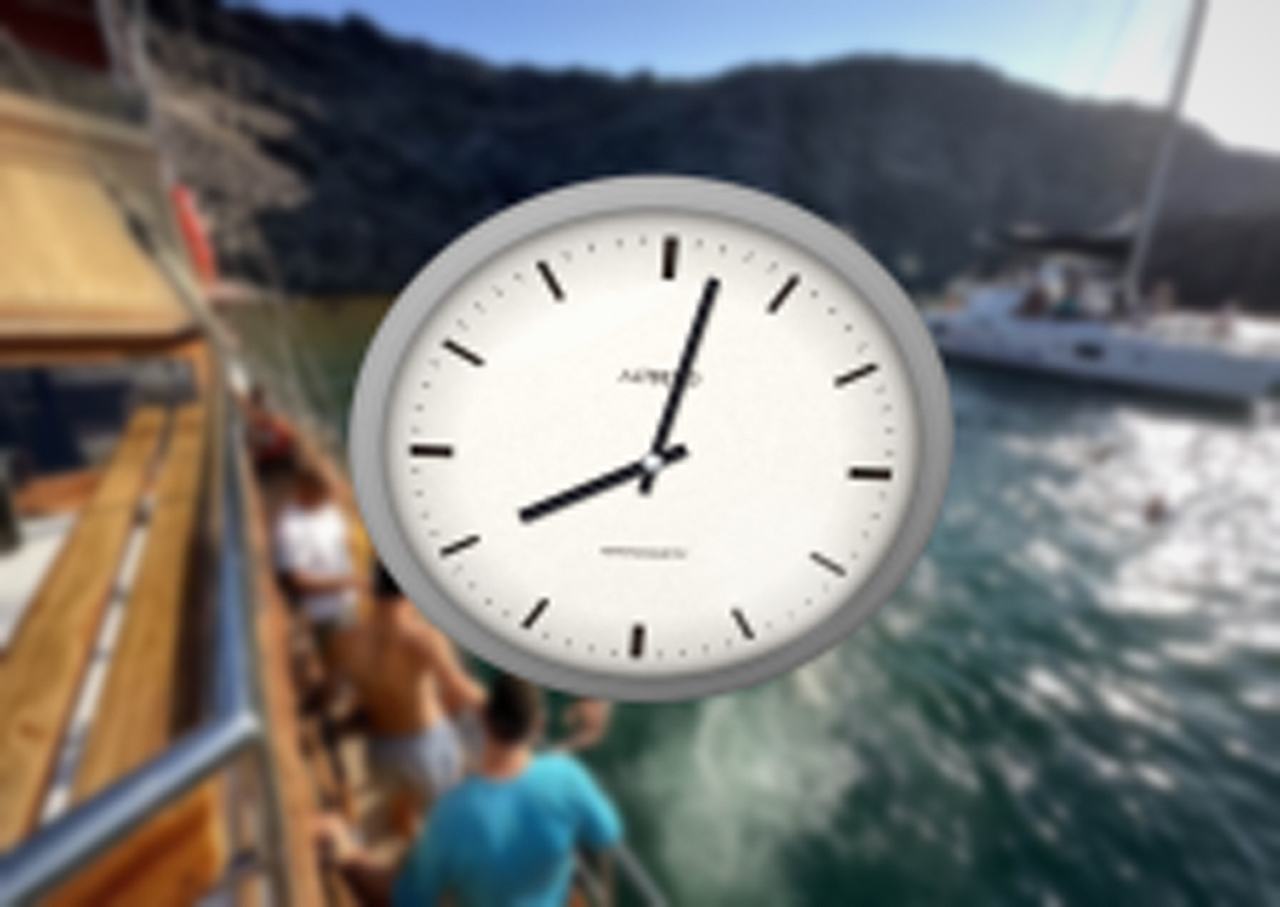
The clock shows **8:02**
